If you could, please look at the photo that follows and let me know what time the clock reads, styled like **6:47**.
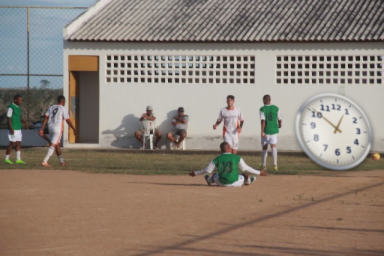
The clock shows **12:51**
